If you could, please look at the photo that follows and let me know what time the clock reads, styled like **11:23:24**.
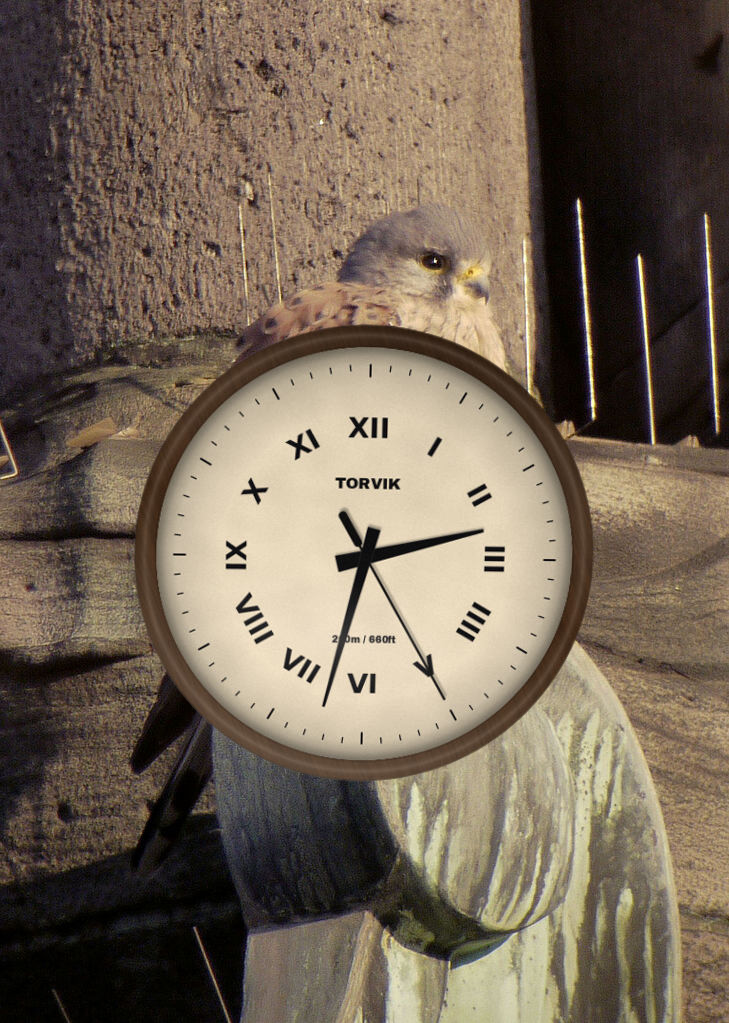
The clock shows **2:32:25**
